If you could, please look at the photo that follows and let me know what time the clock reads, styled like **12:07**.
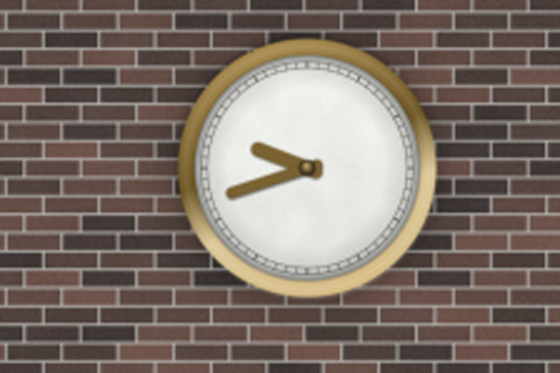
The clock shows **9:42**
